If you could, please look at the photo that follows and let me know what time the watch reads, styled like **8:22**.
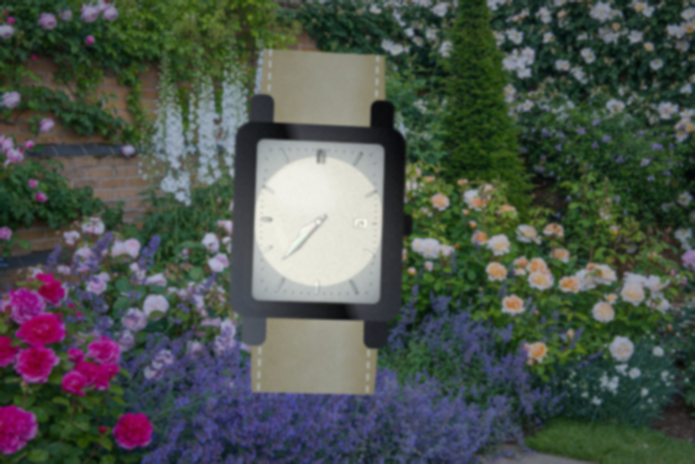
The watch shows **7:37**
